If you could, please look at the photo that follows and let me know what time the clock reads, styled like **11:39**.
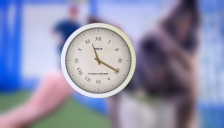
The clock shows **11:20**
